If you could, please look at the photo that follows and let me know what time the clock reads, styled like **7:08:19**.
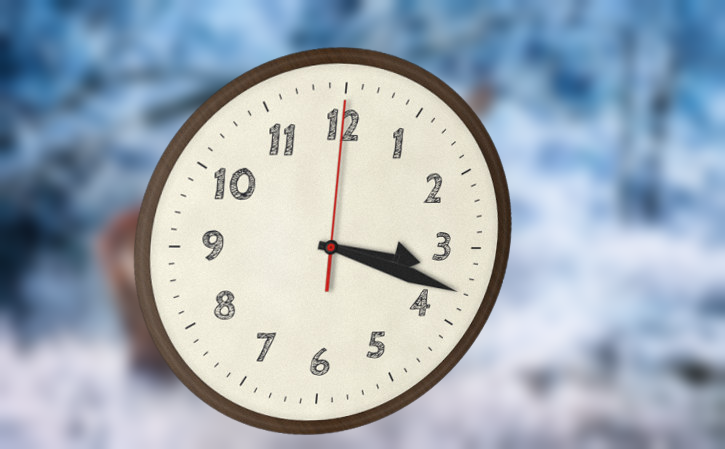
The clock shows **3:18:00**
